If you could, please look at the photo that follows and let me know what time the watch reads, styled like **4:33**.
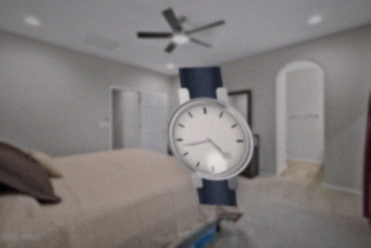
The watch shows **4:43**
